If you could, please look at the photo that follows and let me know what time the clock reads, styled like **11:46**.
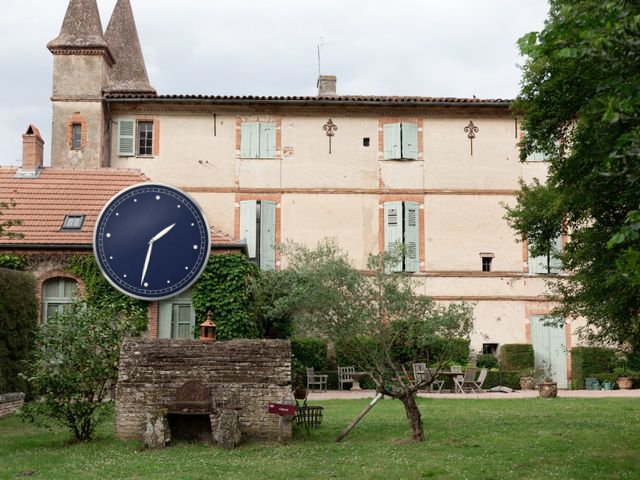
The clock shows **1:31**
